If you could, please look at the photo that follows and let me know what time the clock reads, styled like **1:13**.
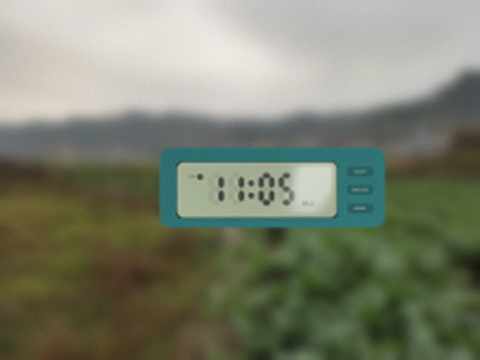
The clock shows **11:05**
